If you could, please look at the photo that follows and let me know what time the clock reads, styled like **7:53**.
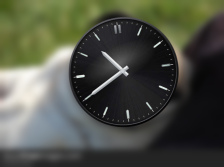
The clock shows **10:40**
